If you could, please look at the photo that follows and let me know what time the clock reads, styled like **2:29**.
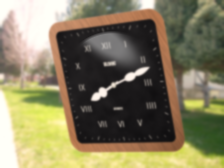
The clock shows **8:12**
